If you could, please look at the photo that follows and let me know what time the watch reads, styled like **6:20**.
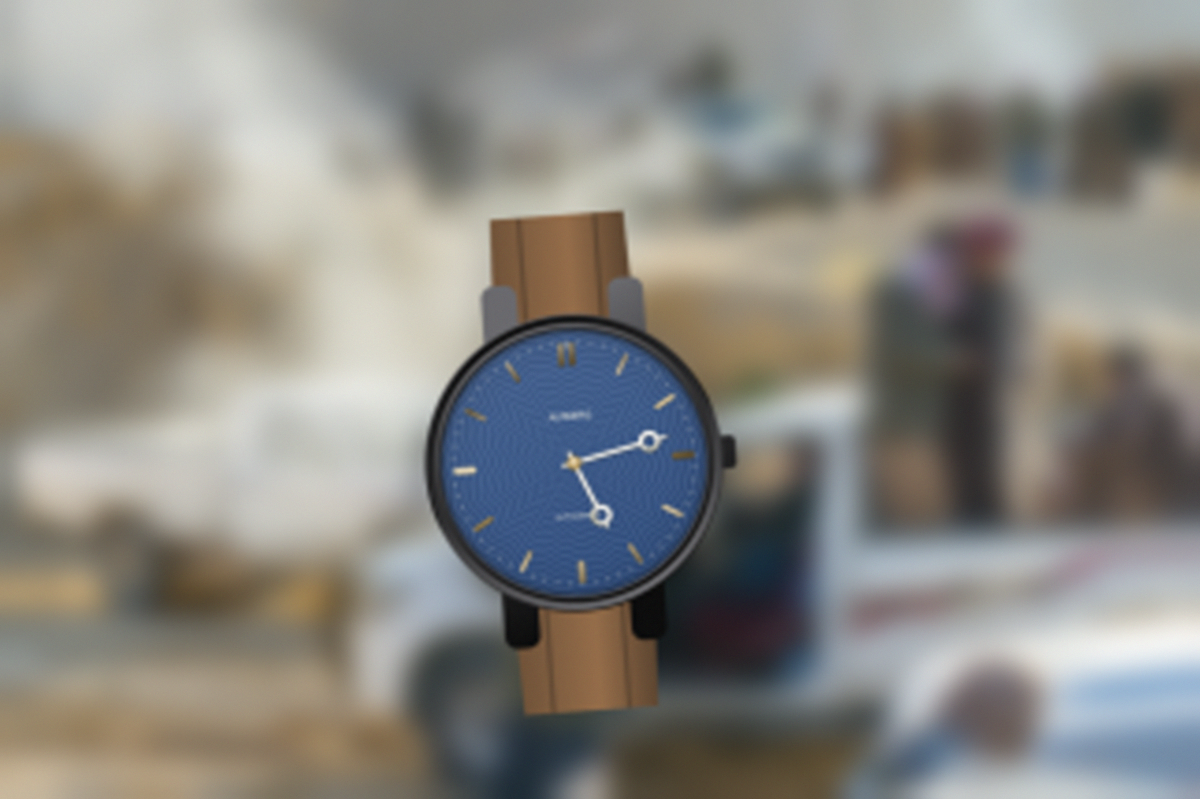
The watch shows **5:13**
